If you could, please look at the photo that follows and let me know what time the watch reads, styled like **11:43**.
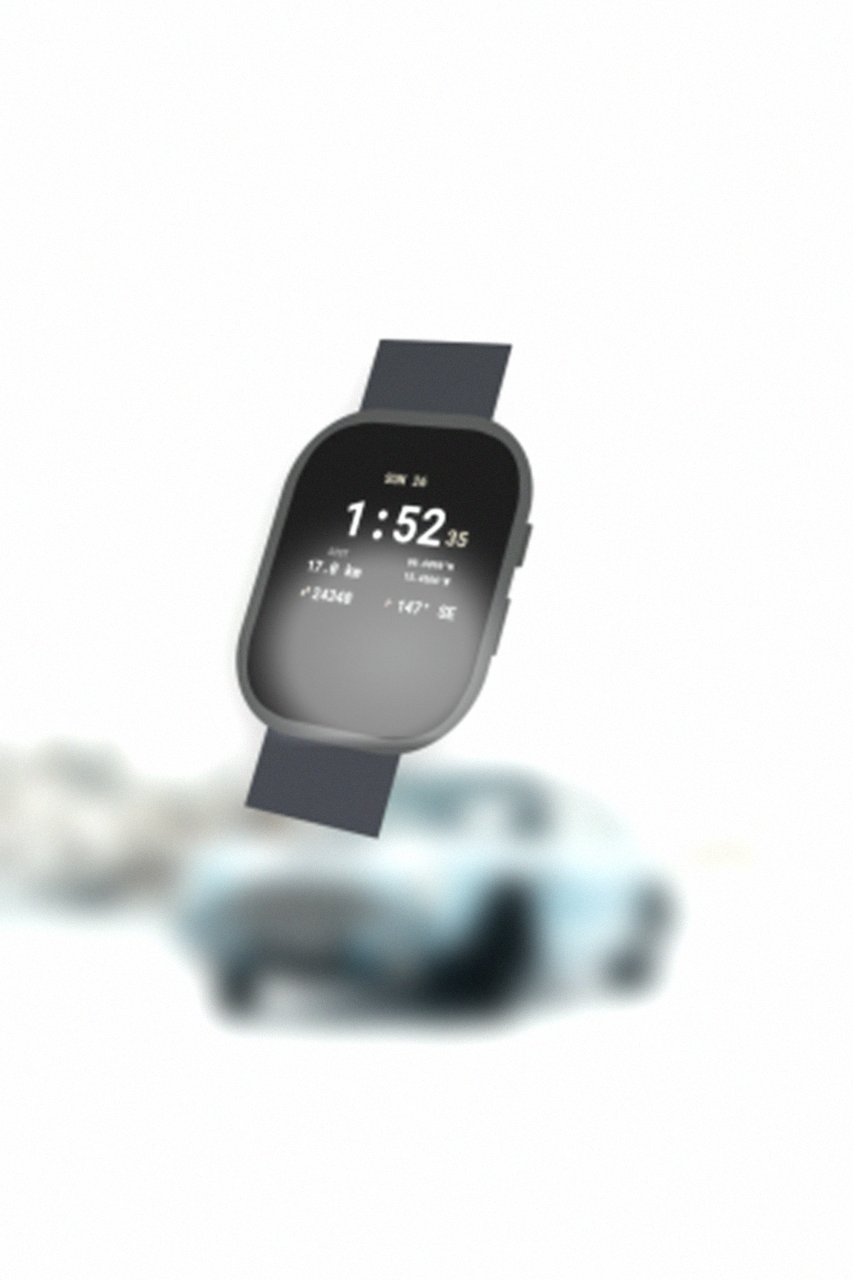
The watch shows **1:52**
